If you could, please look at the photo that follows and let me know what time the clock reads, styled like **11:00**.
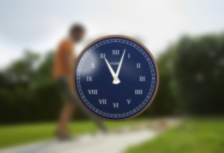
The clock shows **11:03**
